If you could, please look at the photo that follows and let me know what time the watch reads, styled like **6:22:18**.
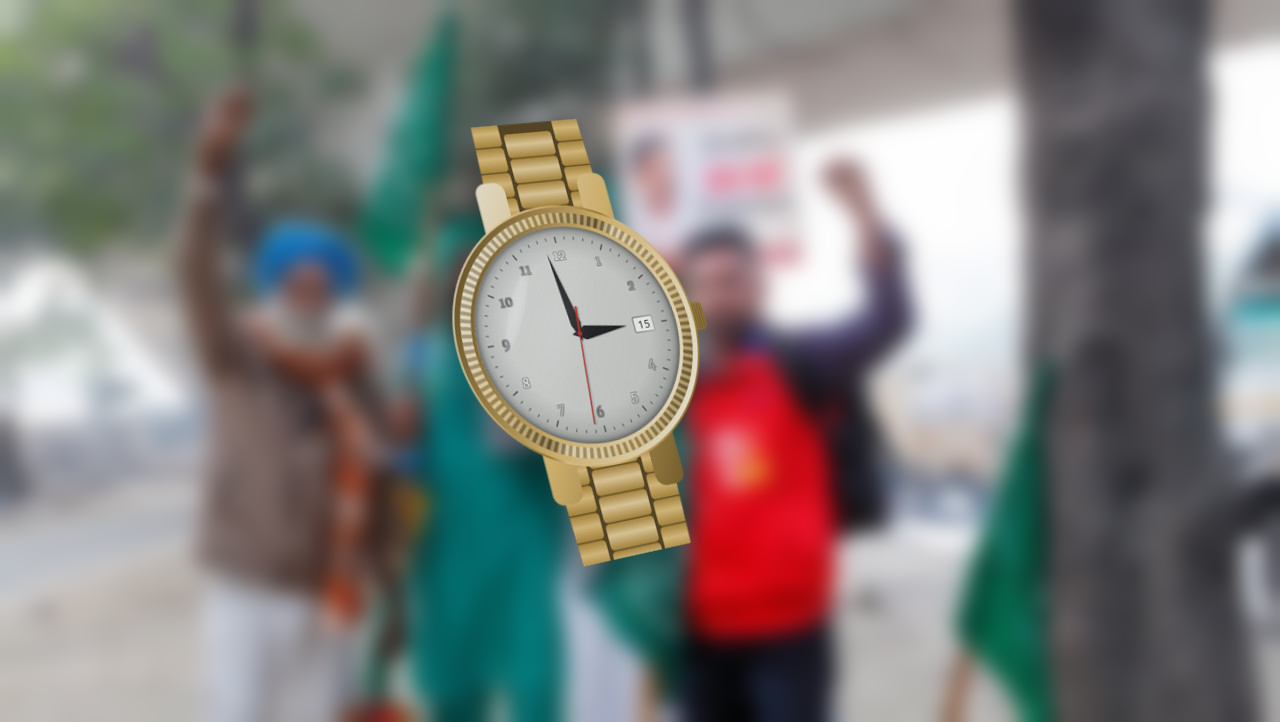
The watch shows **2:58:31**
